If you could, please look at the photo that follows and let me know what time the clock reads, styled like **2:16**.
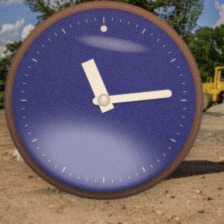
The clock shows **11:14**
